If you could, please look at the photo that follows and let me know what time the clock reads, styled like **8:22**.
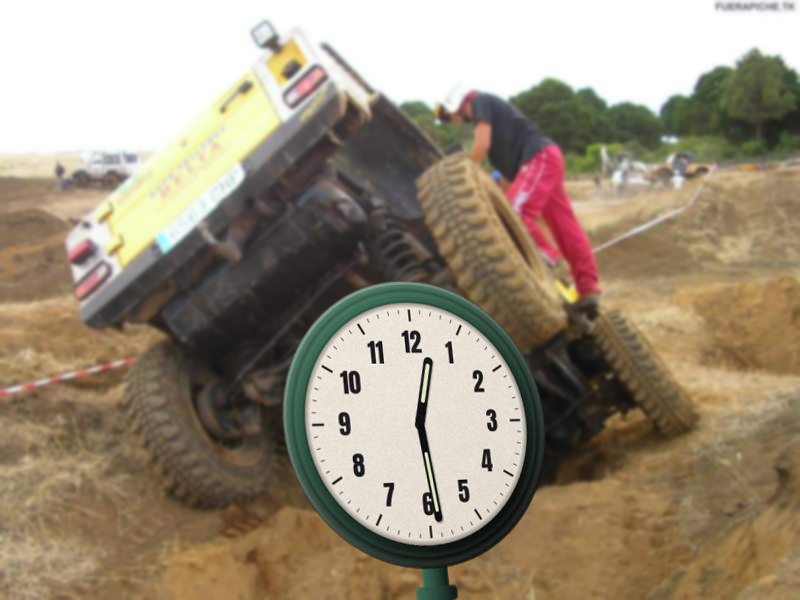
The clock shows **12:29**
